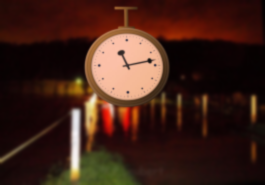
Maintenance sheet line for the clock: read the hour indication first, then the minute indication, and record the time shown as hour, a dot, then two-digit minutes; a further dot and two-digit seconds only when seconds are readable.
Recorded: 11.13
